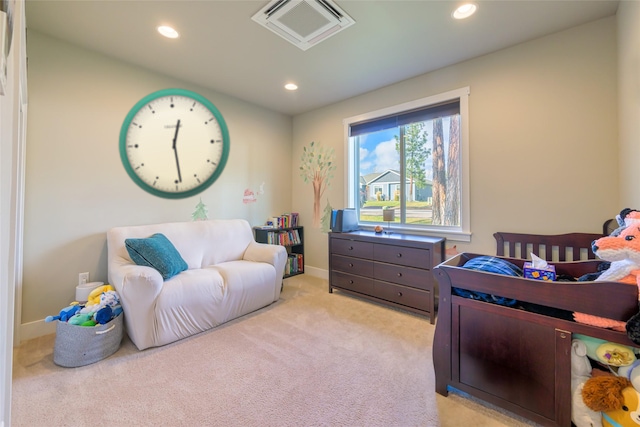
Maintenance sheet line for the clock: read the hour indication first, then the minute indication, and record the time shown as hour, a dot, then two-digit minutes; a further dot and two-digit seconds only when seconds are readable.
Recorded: 12.29
